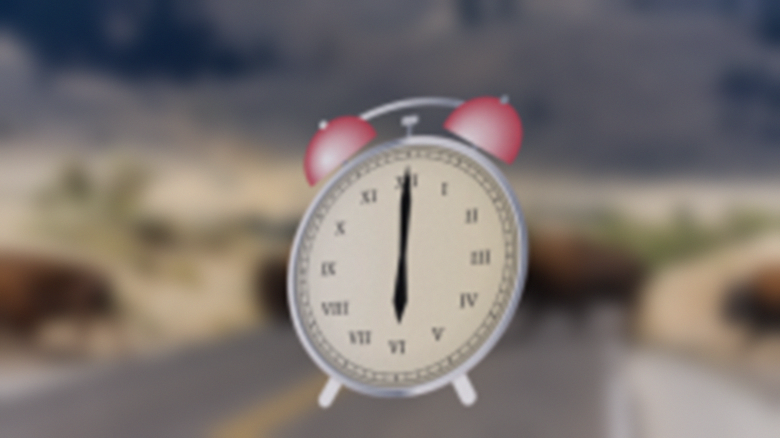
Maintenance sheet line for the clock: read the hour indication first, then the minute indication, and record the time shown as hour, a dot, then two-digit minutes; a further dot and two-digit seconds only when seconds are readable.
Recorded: 6.00
